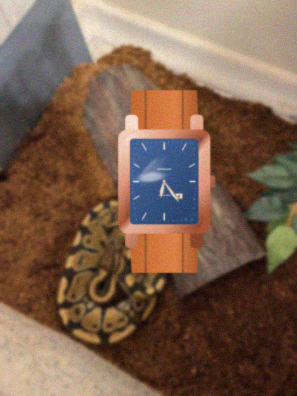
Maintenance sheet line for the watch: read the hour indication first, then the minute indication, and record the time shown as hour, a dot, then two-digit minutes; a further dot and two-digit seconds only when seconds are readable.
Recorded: 6.24
